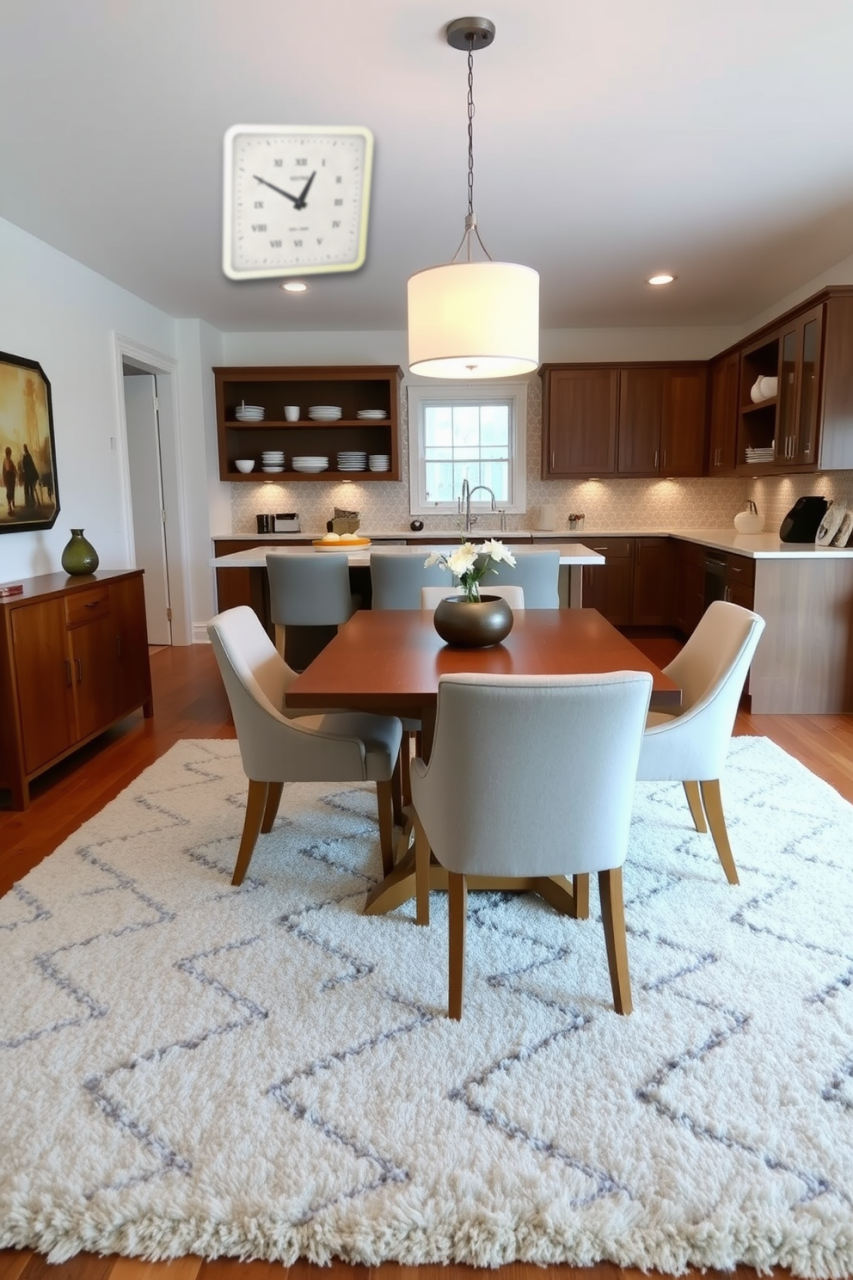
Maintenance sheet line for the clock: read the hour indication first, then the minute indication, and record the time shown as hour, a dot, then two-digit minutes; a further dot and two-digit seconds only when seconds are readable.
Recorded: 12.50
